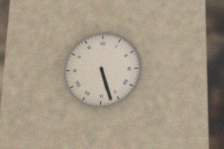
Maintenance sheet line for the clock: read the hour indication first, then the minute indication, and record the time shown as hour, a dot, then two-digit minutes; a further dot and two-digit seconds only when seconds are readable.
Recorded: 5.27
